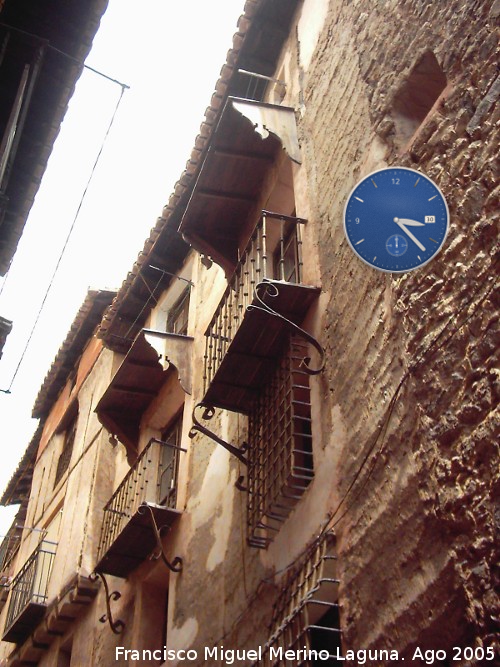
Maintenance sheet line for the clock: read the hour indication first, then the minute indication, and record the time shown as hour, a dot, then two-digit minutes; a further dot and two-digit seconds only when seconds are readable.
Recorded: 3.23
